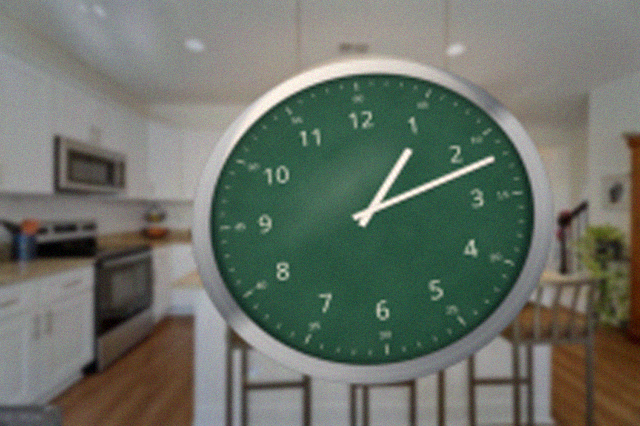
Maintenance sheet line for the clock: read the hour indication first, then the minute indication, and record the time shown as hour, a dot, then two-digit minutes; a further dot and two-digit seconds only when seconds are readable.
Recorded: 1.12
